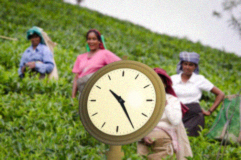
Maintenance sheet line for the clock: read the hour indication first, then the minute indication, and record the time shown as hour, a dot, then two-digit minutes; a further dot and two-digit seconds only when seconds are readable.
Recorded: 10.25
